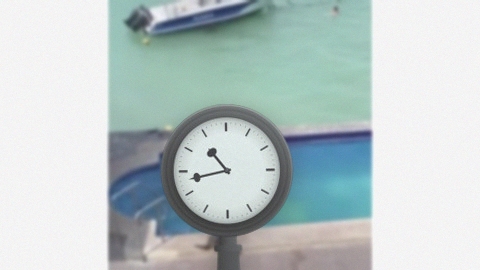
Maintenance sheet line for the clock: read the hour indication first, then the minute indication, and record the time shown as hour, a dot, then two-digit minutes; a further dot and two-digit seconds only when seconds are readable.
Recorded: 10.43
